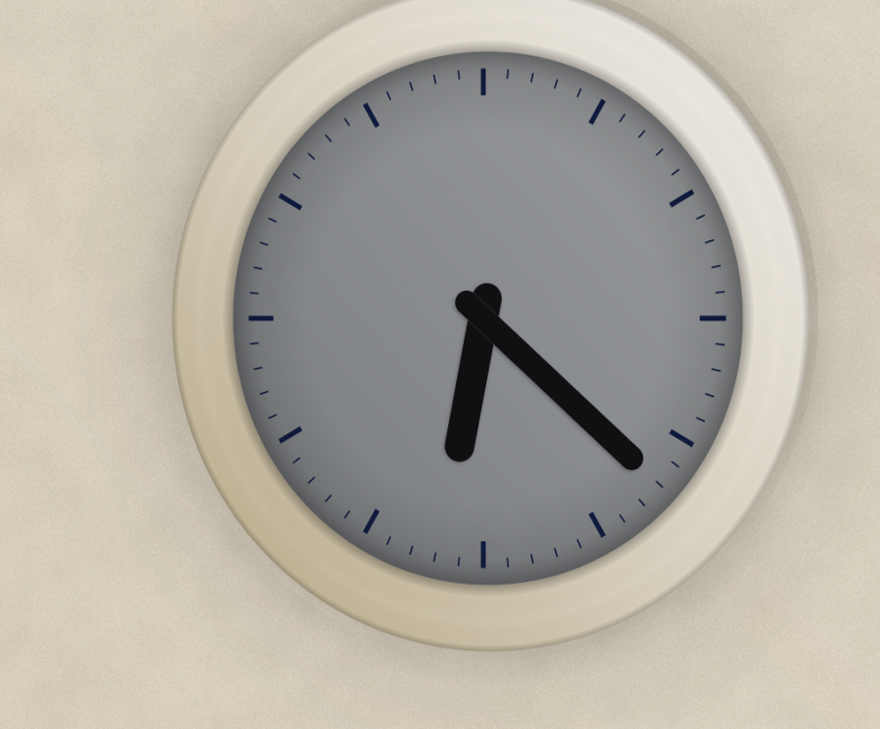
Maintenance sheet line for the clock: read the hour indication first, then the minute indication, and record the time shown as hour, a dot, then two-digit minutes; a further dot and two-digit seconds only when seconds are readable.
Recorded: 6.22
